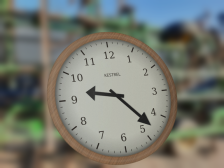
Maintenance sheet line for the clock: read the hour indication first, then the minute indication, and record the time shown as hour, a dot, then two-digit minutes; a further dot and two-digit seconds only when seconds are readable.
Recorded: 9.23
